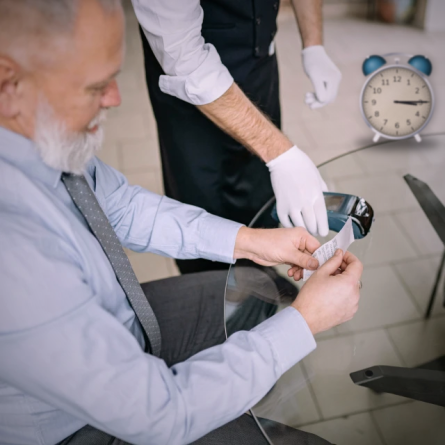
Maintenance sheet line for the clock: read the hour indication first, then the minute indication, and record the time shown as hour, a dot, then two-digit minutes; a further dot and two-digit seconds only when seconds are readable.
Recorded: 3.15
